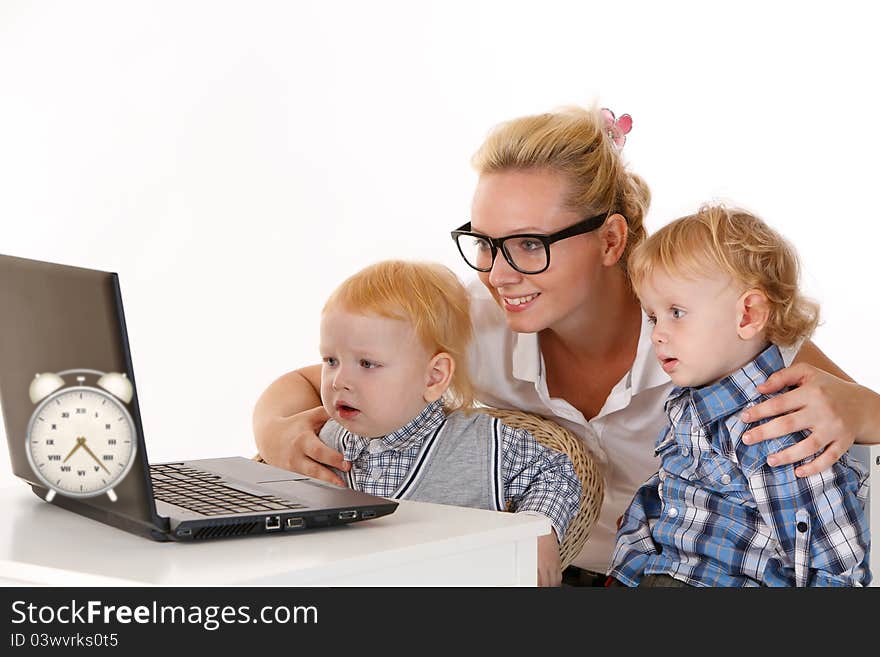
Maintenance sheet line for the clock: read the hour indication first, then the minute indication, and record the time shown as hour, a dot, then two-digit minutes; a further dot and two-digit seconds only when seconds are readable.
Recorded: 7.23
